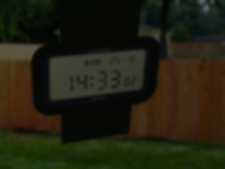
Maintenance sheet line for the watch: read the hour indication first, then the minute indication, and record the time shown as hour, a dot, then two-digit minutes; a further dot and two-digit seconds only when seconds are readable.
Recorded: 14.33
